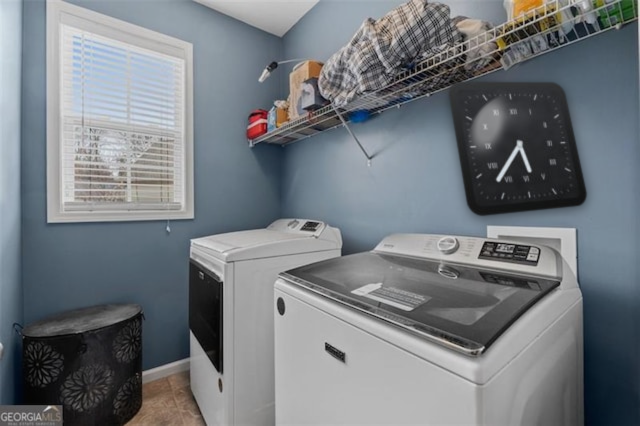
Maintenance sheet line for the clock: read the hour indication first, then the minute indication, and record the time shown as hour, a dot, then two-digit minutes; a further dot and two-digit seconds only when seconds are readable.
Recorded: 5.37
